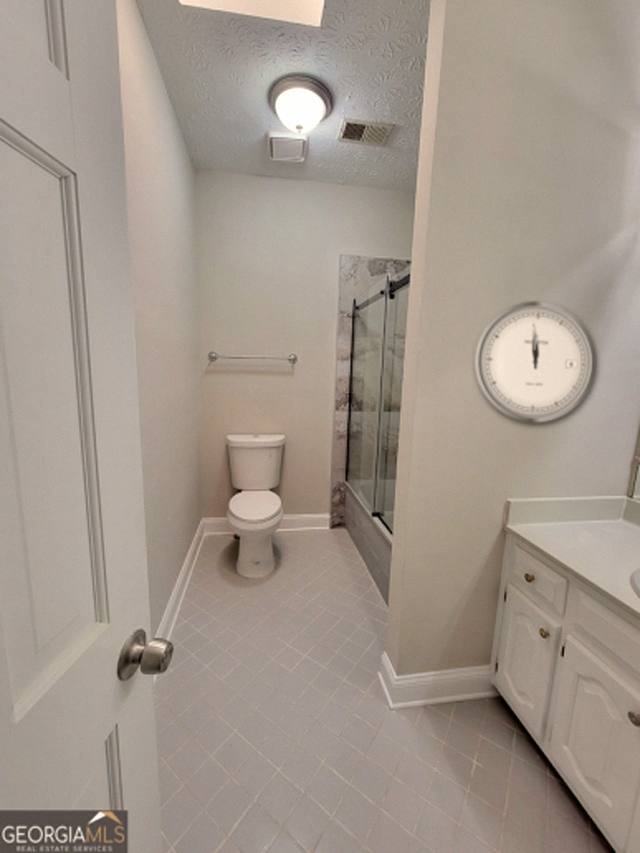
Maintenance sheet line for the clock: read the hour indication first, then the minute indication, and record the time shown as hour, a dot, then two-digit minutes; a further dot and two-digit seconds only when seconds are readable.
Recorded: 11.59
